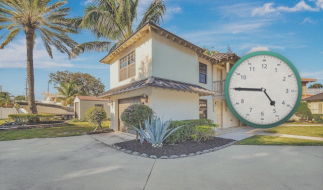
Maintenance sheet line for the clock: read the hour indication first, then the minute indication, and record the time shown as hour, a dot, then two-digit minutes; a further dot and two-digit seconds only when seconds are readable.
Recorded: 4.45
